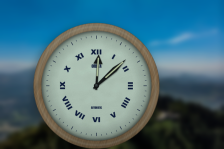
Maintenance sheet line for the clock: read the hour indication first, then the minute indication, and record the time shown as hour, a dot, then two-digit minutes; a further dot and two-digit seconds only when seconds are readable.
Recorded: 12.08
